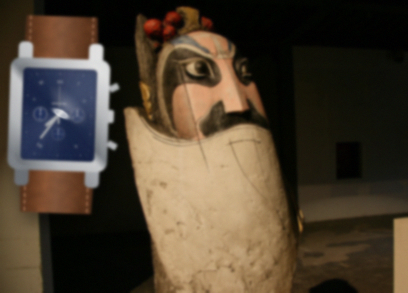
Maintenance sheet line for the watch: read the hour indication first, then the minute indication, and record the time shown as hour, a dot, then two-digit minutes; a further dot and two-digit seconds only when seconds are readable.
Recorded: 7.36
